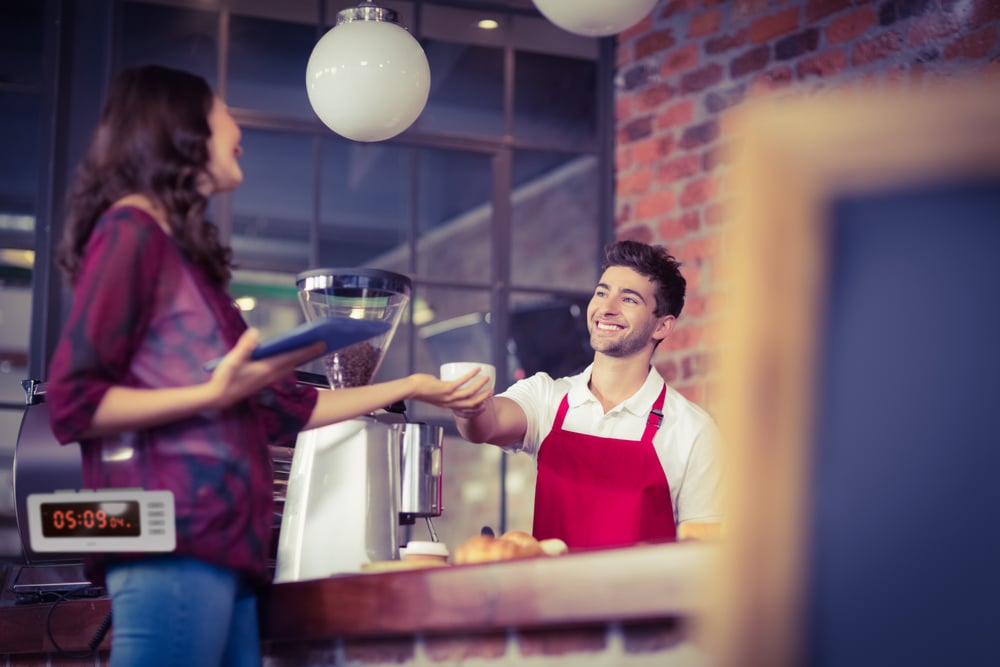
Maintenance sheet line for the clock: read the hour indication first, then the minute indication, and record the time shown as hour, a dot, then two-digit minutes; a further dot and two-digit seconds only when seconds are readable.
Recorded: 5.09
